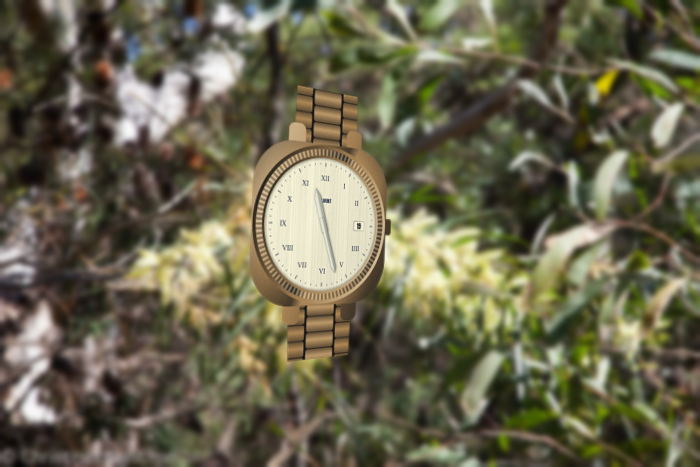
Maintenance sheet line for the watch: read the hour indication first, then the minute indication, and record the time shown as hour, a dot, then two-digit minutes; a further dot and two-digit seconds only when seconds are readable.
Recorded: 11.27
